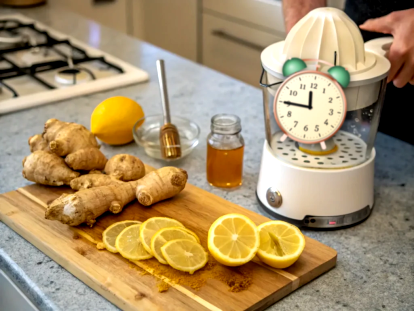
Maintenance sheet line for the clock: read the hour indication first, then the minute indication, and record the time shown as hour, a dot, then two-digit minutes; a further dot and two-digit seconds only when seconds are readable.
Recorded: 11.45
